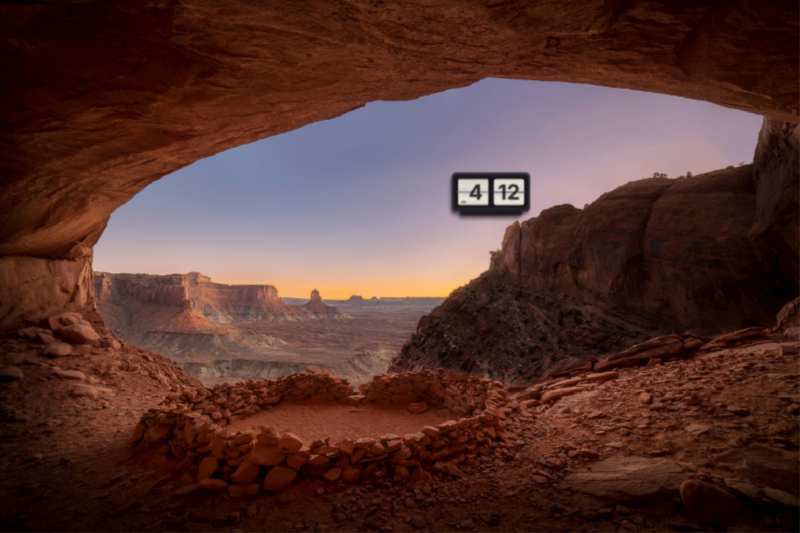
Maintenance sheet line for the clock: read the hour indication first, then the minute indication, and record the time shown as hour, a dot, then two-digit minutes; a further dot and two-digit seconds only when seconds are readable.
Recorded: 4.12
